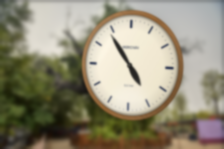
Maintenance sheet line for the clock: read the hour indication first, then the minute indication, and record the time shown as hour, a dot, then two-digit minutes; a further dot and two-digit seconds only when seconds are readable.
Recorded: 4.54
